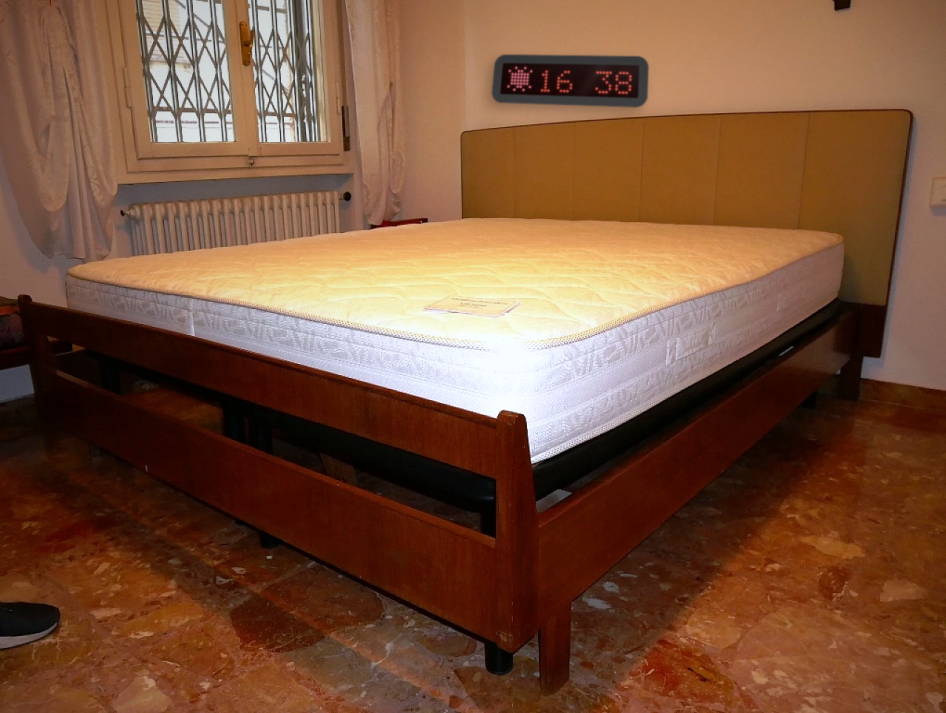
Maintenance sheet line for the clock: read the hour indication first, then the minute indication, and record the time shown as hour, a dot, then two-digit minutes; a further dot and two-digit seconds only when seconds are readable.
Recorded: 16.38
